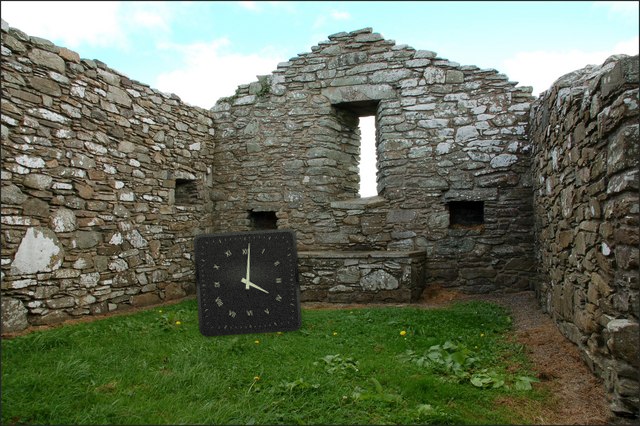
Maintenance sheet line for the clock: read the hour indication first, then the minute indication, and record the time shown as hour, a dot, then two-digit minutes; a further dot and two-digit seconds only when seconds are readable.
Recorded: 4.01
